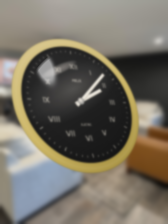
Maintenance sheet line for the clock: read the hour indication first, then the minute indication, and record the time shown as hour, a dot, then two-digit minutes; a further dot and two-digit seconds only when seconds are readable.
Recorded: 2.08
